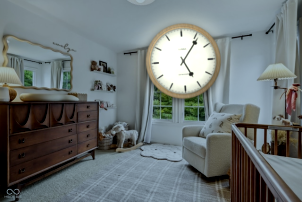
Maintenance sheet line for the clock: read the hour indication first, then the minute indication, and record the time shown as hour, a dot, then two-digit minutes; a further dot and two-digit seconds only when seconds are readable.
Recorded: 5.06
